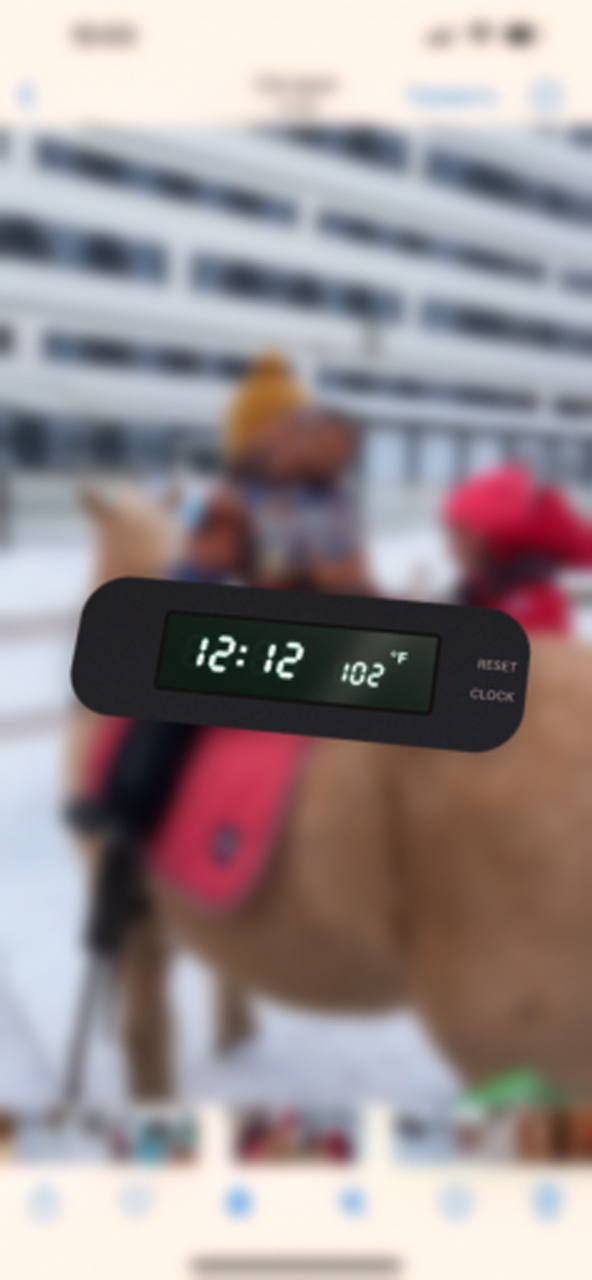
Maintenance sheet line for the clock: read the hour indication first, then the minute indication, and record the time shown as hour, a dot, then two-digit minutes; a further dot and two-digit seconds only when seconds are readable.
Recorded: 12.12
